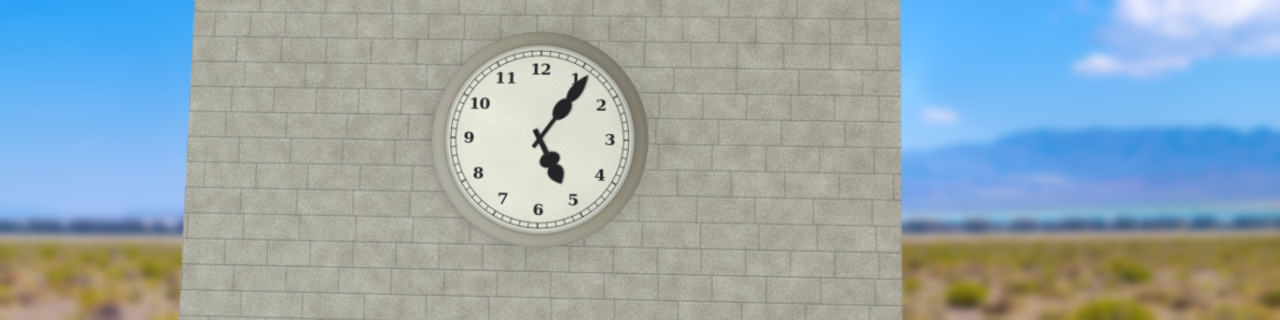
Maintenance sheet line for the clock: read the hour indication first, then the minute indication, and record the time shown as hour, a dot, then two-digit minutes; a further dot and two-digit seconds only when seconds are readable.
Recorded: 5.06
